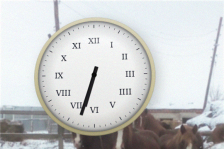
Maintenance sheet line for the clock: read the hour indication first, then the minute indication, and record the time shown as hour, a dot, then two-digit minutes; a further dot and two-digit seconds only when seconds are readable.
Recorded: 6.33
